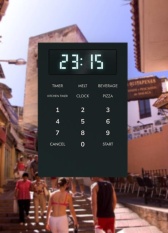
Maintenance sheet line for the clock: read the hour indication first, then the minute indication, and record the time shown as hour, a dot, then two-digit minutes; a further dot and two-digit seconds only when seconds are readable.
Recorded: 23.15
